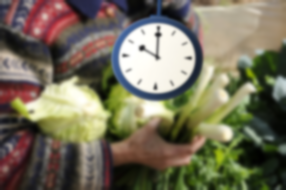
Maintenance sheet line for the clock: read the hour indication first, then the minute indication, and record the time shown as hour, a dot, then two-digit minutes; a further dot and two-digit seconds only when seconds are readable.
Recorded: 10.00
